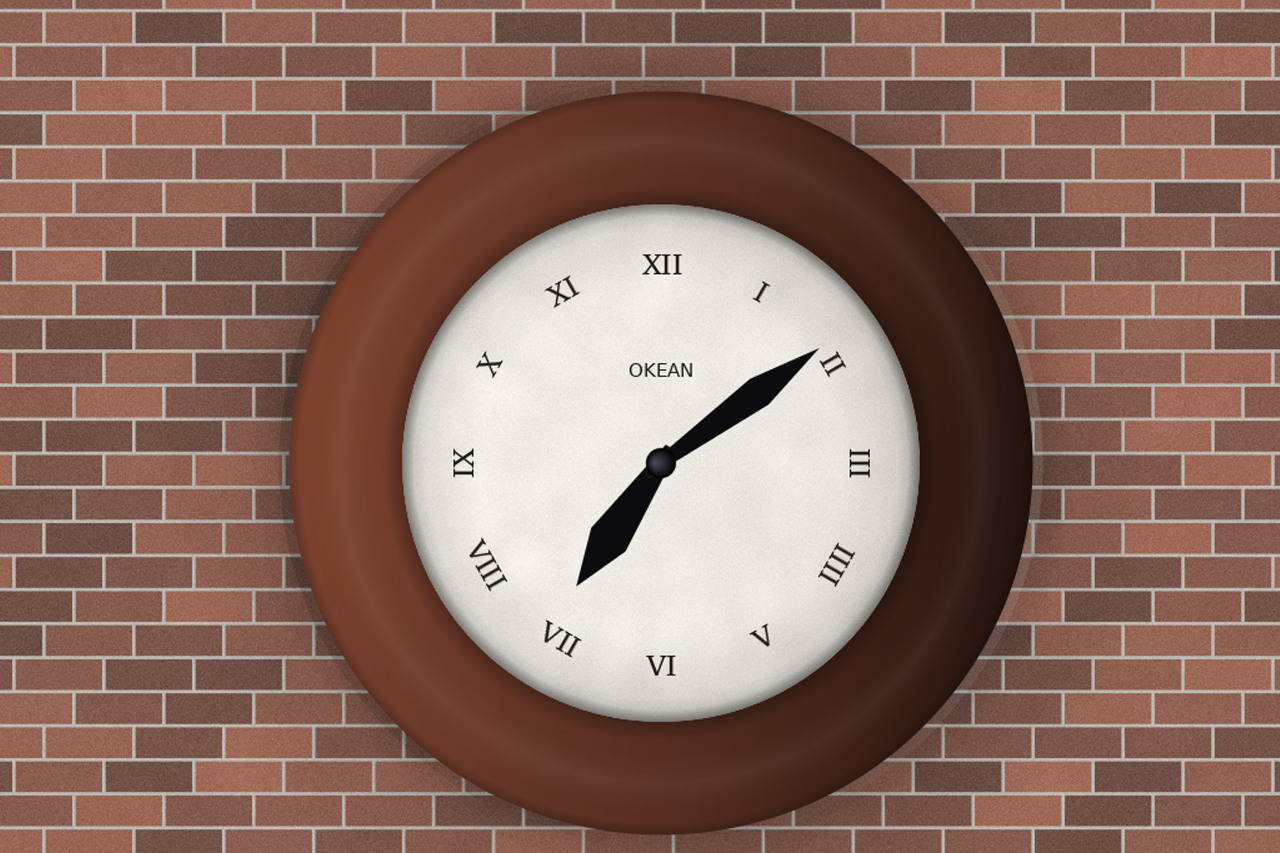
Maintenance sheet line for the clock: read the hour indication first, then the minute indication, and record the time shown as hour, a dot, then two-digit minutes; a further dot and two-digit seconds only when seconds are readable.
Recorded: 7.09
